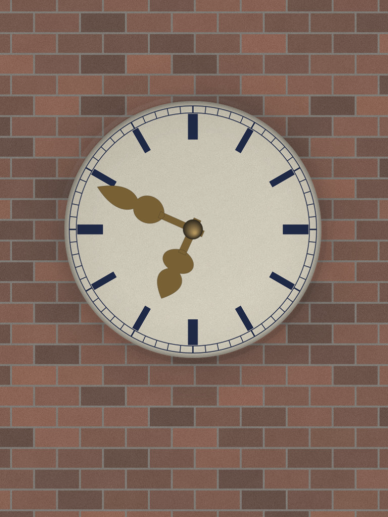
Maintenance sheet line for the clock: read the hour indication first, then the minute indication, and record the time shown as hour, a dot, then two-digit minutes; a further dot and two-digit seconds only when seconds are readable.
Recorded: 6.49
